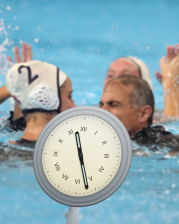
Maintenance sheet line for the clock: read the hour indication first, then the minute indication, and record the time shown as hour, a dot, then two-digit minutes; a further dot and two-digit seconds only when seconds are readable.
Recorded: 11.27
